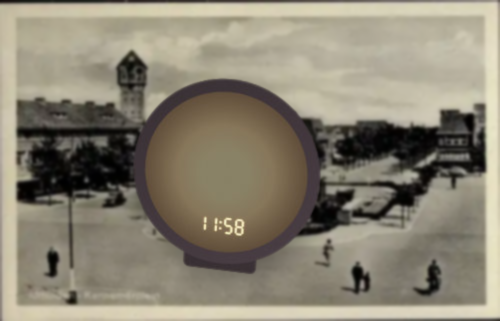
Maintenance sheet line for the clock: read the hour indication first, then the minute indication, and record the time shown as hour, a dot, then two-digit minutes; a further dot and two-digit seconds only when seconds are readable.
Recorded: 11.58
